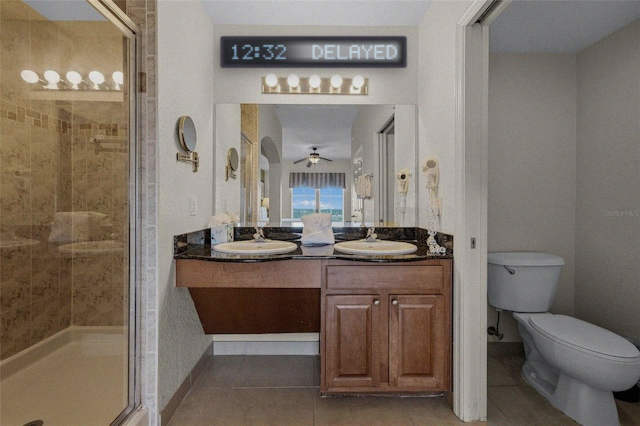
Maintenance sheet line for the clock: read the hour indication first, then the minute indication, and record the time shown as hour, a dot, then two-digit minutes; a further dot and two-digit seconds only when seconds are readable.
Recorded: 12.32
